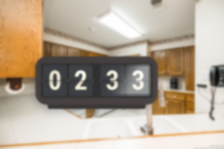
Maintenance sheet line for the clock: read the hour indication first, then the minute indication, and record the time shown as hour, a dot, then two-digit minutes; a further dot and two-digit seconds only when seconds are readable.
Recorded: 2.33
